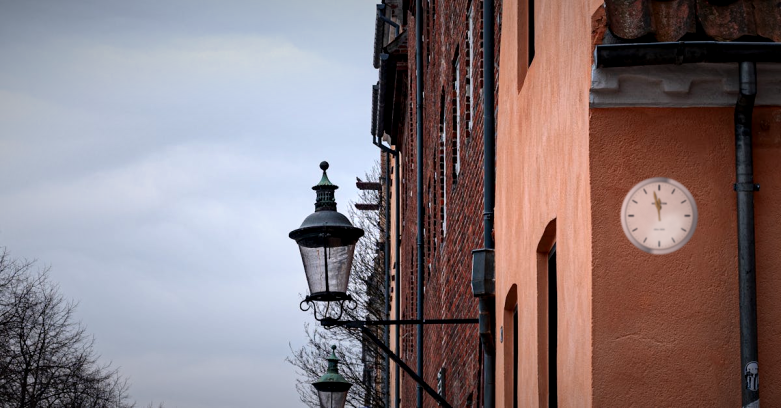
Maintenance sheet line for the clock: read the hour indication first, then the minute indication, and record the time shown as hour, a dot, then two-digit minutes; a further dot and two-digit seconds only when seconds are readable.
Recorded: 11.58
